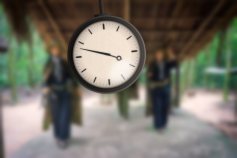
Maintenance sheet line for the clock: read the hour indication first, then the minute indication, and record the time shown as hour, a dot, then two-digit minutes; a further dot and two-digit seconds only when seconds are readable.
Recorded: 3.48
